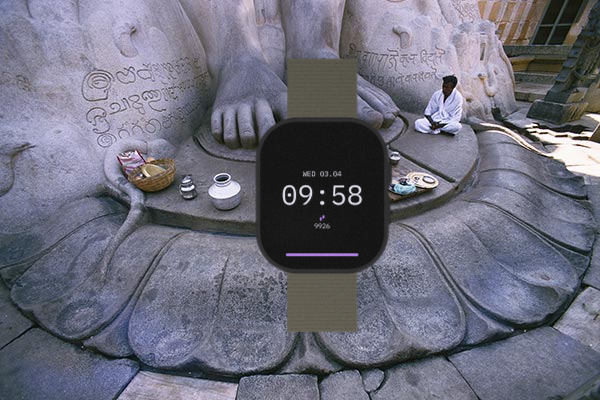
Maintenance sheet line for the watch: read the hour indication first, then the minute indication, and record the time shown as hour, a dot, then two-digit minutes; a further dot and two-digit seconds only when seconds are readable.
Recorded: 9.58
